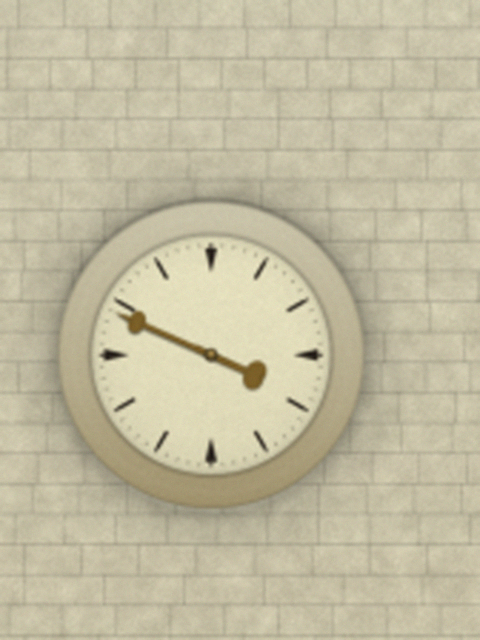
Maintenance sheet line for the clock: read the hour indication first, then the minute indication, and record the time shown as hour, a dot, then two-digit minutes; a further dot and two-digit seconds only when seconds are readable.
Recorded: 3.49
